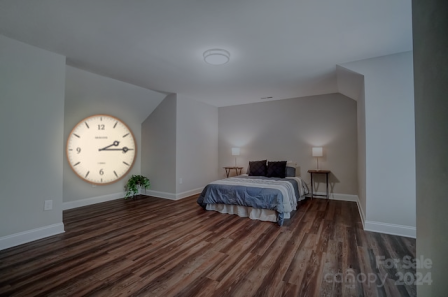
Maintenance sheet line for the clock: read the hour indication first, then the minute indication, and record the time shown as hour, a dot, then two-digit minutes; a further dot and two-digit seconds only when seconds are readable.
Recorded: 2.15
